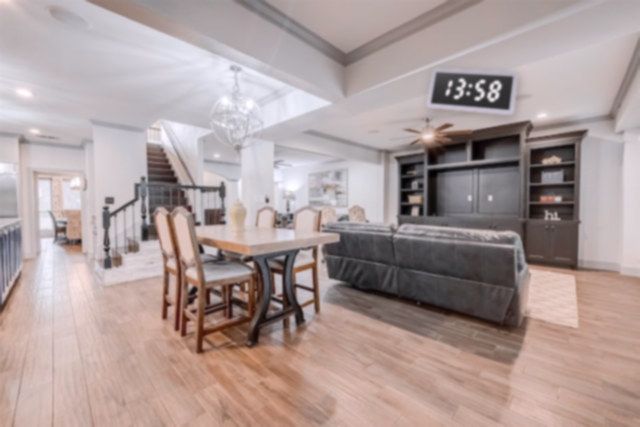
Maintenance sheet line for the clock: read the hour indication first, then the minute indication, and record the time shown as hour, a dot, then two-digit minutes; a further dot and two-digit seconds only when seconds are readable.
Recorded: 13.58
